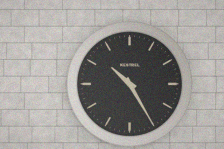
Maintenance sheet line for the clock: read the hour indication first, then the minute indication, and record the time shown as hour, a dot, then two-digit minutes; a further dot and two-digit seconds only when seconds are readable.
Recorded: 10.25
